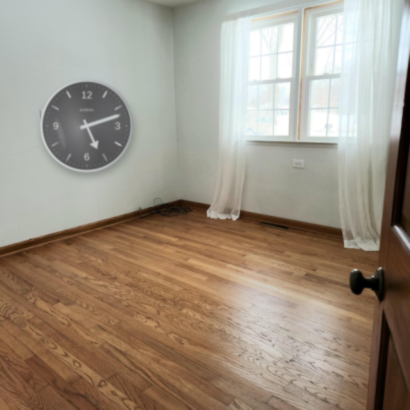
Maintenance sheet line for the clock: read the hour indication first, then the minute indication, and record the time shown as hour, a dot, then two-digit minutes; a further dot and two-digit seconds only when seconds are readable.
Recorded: 5.12
